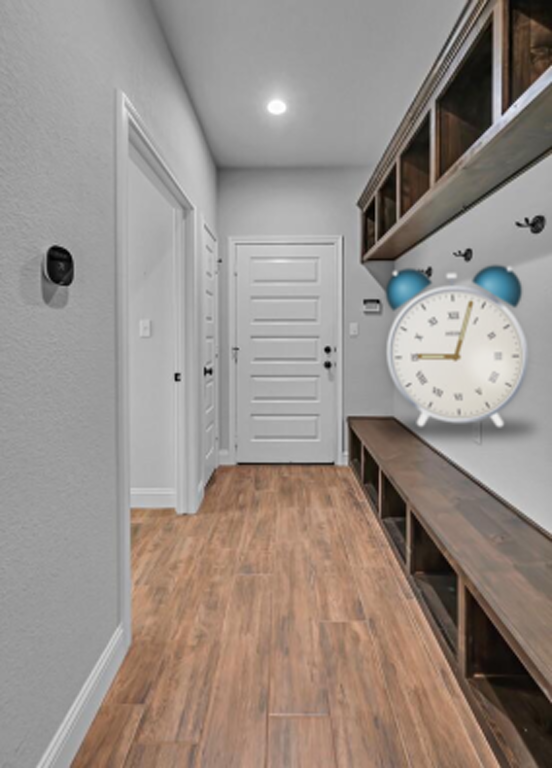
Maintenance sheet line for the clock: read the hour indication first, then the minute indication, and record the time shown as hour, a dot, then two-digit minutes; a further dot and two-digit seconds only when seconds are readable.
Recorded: 9.03
